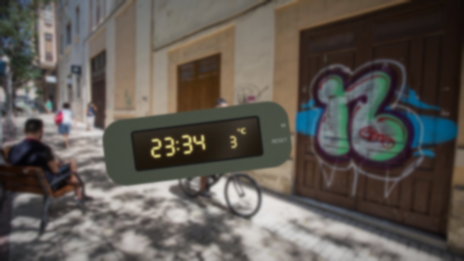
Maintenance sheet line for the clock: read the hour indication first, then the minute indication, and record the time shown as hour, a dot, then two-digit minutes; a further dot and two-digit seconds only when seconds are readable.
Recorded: 23.34
